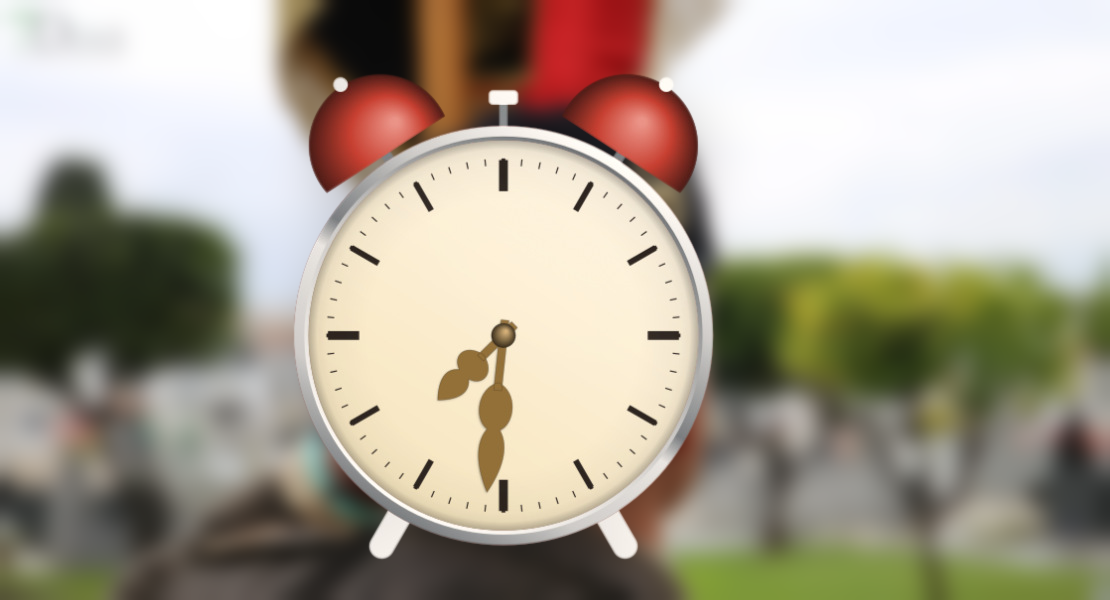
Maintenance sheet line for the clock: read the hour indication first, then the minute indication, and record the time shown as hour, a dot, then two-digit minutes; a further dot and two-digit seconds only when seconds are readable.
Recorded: 7.31
